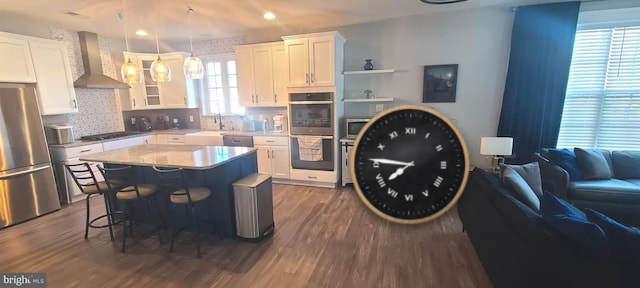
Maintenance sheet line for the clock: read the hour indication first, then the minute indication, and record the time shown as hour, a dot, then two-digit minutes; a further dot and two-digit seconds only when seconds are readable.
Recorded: 7.46
